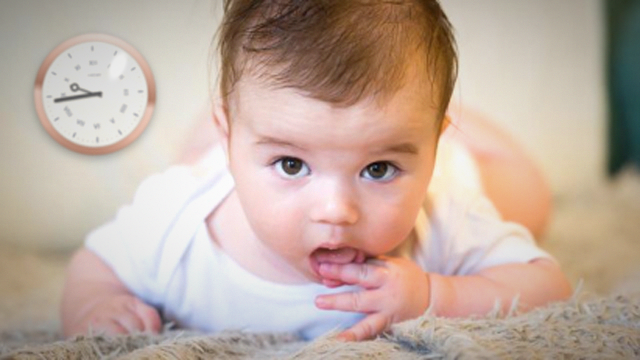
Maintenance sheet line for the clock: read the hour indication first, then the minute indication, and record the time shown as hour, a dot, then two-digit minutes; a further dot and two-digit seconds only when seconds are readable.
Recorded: 9.44
